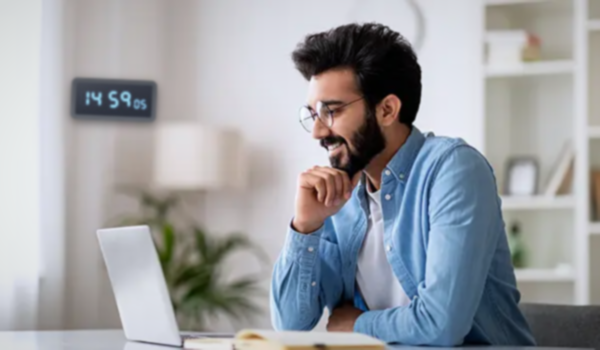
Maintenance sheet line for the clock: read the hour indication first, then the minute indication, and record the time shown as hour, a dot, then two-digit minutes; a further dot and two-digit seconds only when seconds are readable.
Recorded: 14.59
